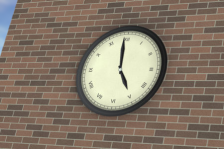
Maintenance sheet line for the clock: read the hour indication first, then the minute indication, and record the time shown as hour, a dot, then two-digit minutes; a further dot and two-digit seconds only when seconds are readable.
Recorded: 4.59
